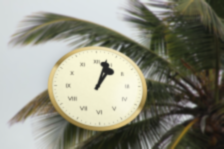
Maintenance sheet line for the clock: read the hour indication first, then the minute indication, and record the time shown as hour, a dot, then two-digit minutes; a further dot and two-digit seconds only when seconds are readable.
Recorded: 1.03
